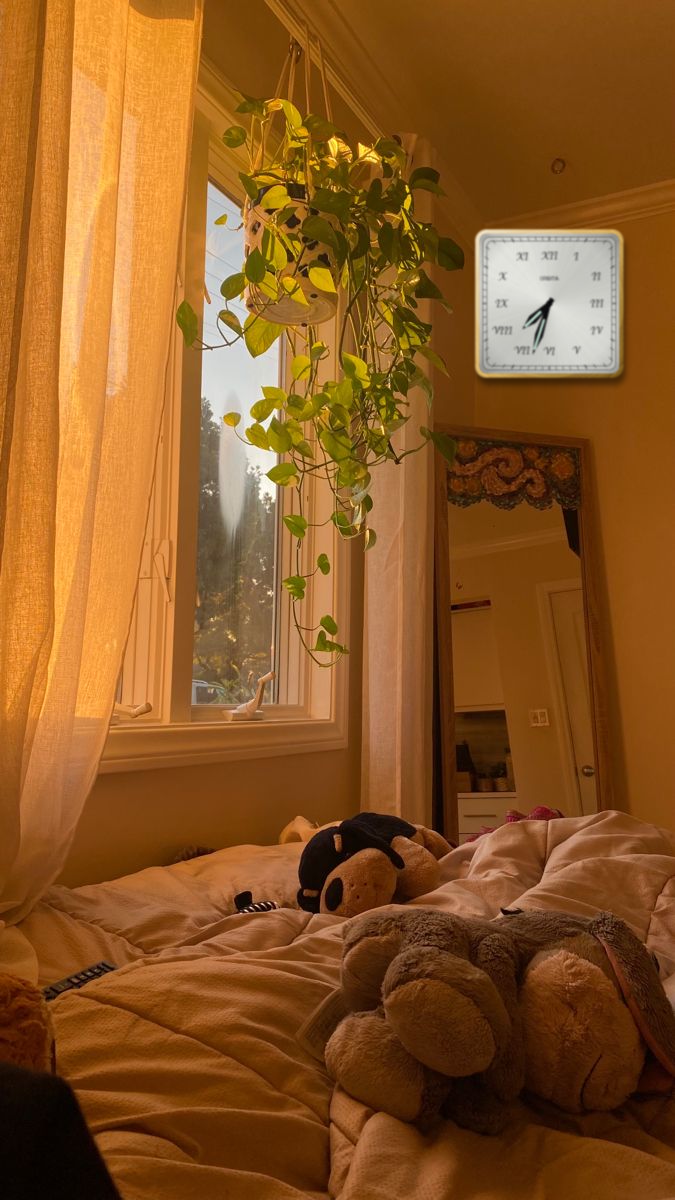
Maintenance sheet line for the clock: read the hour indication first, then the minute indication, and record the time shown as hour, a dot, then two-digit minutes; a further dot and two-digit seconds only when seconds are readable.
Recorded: 7.33
